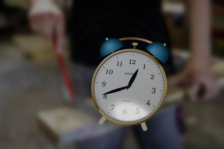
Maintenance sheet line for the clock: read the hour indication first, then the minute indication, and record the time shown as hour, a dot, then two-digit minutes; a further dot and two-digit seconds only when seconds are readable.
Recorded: 12.41
